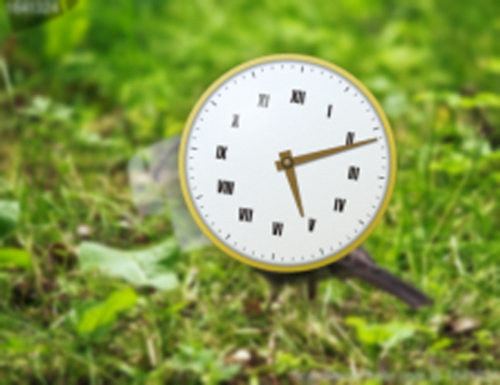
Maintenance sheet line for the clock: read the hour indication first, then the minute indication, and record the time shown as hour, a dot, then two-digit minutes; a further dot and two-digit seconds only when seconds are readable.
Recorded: 5.11
